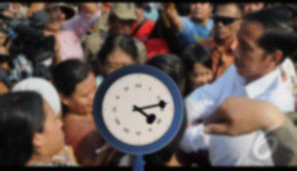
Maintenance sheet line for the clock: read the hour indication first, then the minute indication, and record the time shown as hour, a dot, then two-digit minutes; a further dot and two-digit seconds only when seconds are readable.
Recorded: 4.13
